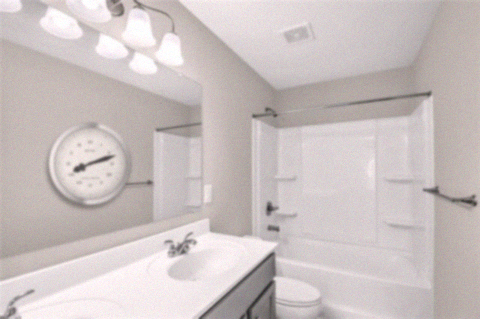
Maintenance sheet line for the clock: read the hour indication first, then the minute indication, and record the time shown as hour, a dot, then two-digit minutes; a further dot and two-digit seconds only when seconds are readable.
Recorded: 8.12
